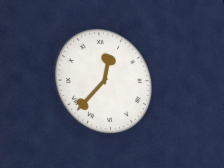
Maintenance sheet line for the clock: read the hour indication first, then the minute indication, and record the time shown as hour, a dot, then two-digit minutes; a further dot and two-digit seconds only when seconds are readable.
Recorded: 12.38
